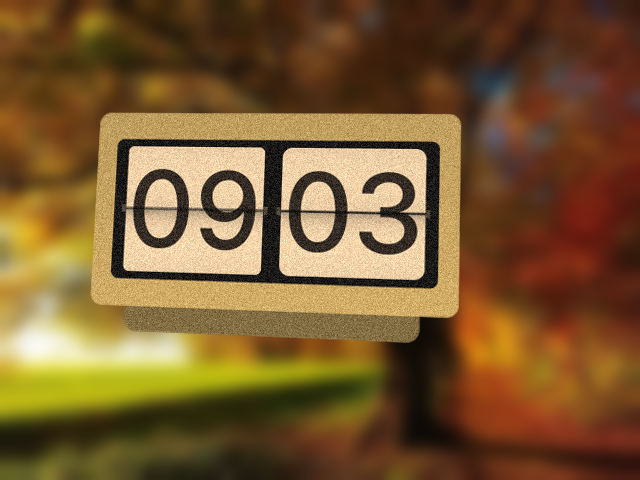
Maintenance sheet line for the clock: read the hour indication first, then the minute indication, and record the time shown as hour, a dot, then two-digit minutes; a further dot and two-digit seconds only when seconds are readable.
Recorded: 9.03
